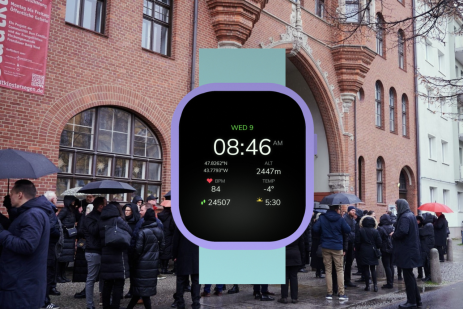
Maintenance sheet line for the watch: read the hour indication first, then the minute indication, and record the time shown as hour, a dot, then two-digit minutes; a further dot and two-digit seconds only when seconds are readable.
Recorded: 8.46
